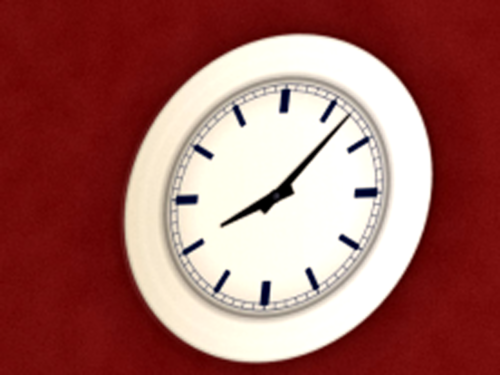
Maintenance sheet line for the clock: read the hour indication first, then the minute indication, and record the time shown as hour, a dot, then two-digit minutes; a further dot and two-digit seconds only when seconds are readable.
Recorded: 8.07
